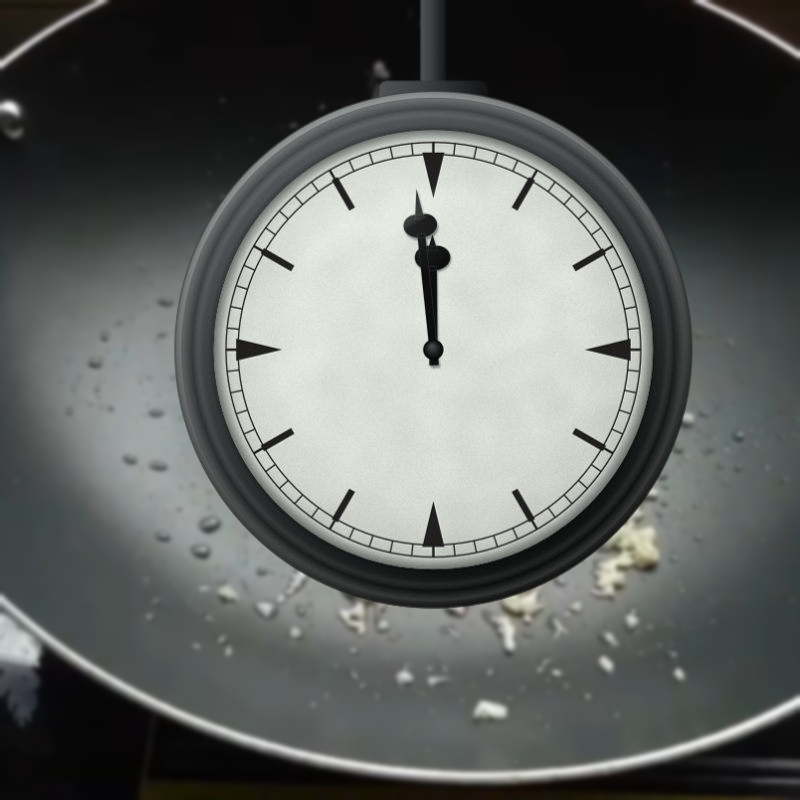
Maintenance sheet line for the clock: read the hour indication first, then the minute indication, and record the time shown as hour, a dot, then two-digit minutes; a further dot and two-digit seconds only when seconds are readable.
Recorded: 11.59
